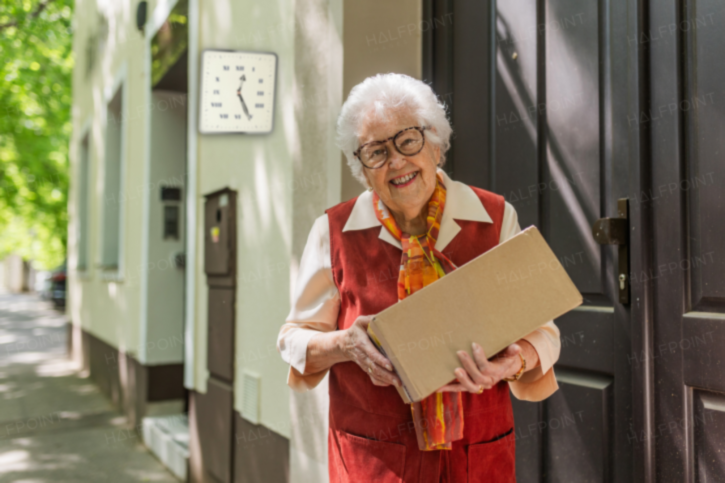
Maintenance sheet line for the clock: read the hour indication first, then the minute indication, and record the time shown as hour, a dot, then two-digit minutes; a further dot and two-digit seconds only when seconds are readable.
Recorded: 12.26
